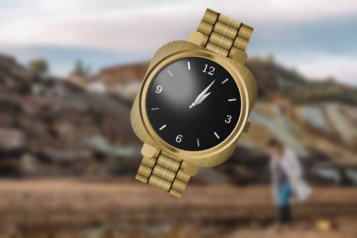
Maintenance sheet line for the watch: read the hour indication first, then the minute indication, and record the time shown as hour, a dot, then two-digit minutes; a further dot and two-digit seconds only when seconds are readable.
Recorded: 1.03
